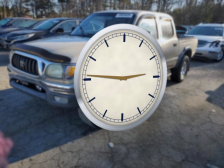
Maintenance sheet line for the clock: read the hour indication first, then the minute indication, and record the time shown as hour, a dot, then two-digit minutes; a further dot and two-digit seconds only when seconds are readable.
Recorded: 2.46
